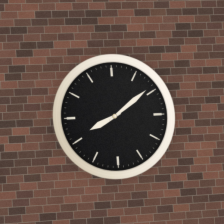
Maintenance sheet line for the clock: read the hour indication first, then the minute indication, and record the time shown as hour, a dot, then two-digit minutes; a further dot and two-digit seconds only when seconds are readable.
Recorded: 8.09
